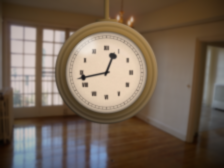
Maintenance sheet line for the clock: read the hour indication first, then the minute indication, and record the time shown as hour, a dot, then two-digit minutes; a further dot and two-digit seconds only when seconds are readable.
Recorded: 12.43
